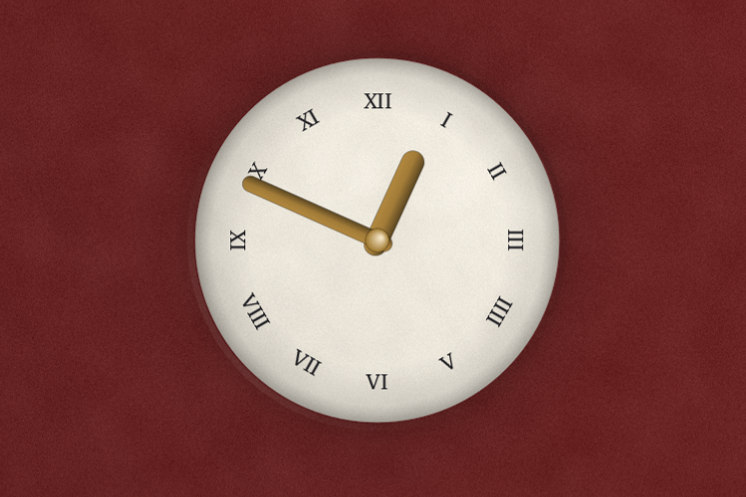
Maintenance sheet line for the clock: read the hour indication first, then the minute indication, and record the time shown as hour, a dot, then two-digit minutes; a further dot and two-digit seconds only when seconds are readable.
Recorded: 12.49
